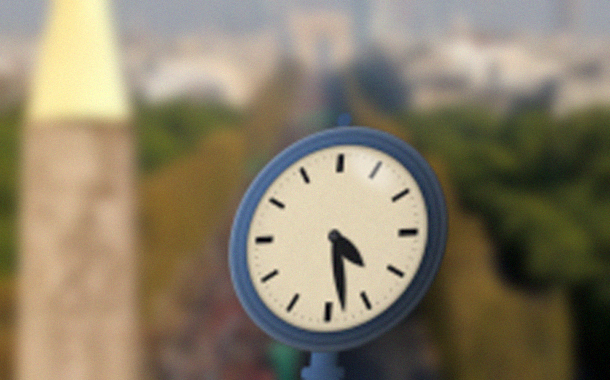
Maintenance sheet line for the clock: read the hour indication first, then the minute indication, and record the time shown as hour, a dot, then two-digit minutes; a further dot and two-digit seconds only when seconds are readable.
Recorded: 4.28
